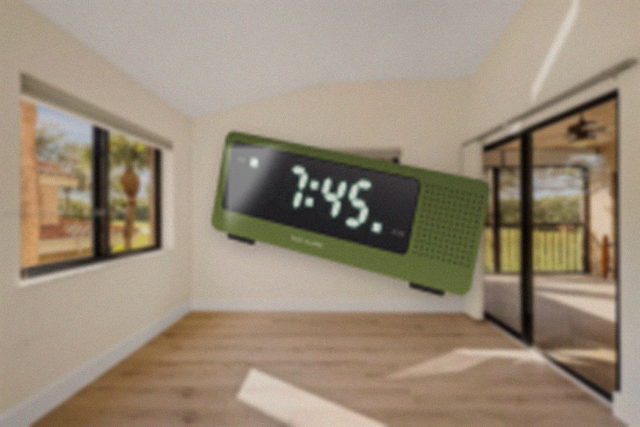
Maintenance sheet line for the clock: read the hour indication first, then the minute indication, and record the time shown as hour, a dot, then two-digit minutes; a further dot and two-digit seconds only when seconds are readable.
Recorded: 7.45
